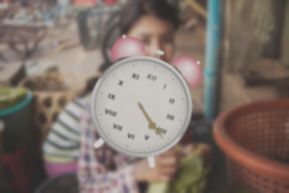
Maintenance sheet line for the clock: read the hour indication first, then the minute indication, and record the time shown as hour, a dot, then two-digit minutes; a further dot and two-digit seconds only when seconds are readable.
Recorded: 4.21
